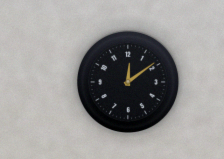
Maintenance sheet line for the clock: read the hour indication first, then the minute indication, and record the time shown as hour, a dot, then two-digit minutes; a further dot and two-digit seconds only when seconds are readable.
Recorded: 12.09
